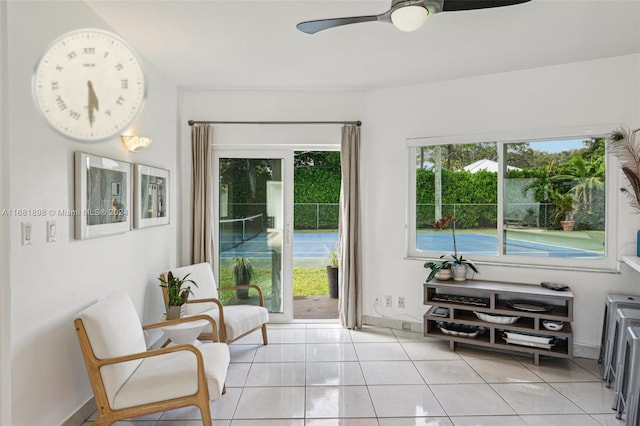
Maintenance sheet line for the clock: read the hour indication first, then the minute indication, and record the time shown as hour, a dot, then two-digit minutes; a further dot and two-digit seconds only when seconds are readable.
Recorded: 5.30
